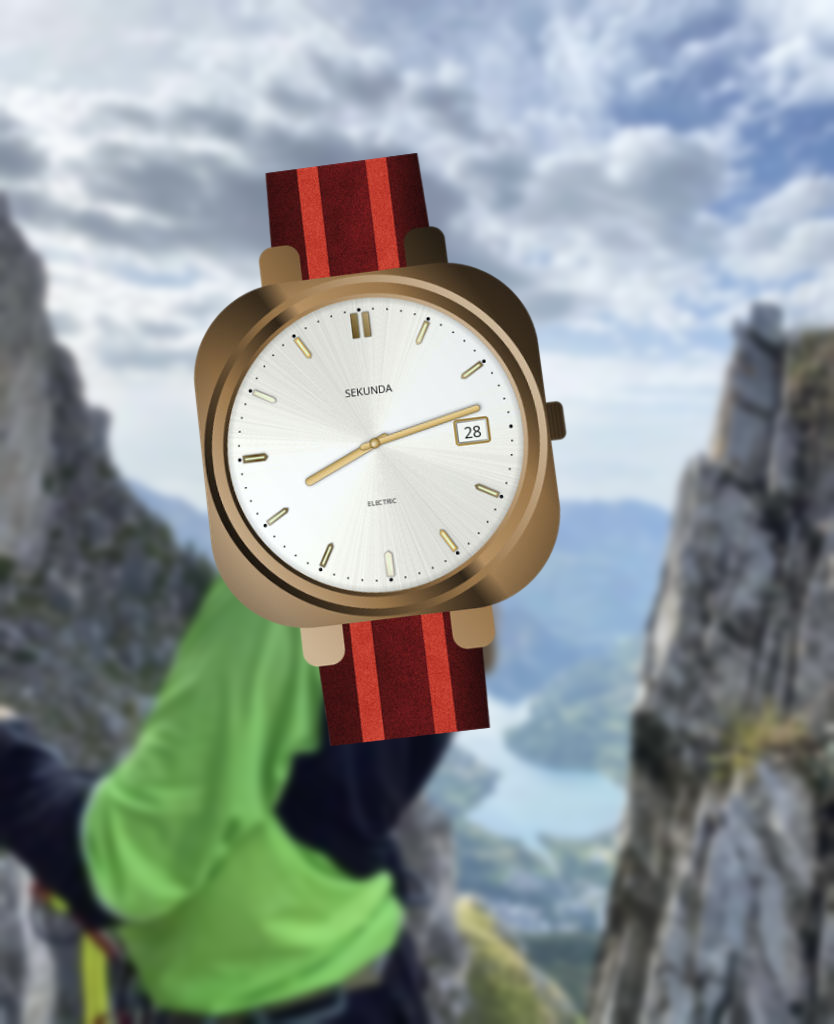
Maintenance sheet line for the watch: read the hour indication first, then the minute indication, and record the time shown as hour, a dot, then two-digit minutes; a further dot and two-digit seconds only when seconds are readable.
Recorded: 8.13
